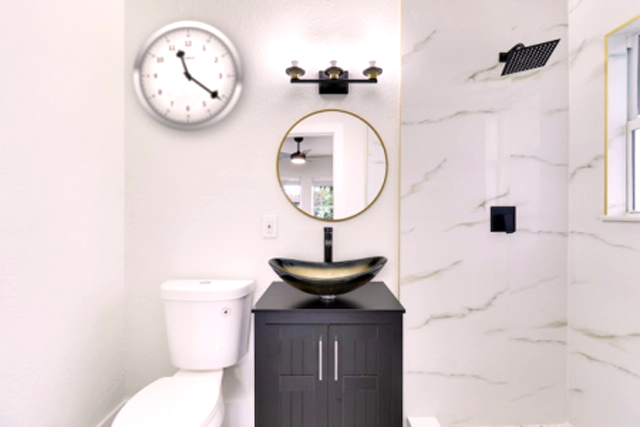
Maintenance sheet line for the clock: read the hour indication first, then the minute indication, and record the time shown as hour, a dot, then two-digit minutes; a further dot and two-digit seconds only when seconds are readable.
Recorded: 11.21
